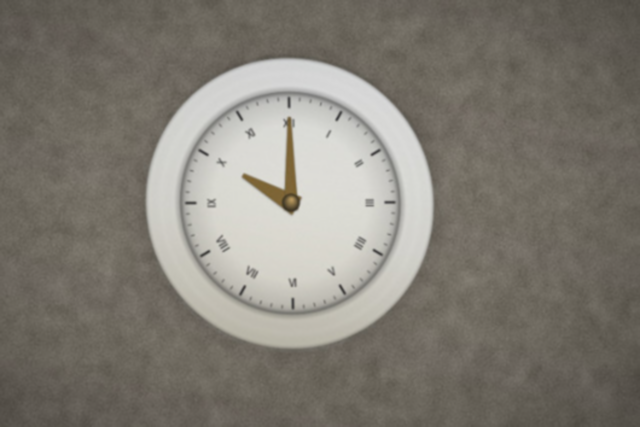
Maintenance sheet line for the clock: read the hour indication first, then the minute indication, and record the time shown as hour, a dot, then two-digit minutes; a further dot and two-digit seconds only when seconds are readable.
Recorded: 10.00
